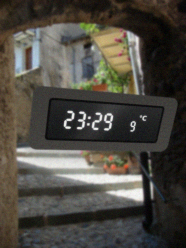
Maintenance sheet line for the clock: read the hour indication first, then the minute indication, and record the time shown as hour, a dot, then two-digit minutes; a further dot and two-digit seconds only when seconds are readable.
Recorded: 23.29
